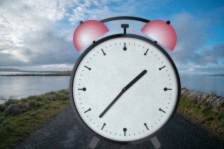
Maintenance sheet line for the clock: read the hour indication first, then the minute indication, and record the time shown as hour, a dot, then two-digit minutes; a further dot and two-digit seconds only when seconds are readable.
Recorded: 1.37
